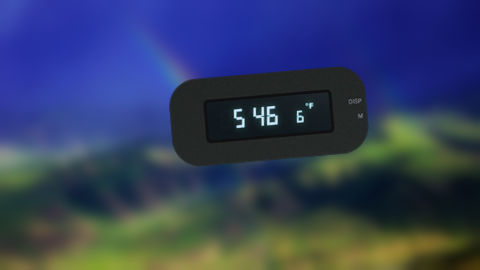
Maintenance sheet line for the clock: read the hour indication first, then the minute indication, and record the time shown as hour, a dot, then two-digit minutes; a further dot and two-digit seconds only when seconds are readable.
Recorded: 5.46
